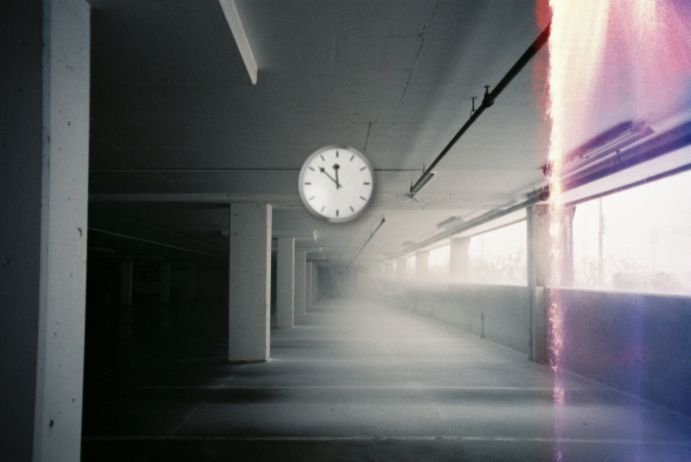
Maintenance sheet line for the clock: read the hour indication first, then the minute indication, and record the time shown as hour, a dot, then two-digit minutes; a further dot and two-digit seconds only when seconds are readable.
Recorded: 11.52
